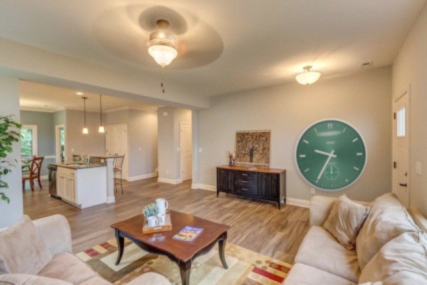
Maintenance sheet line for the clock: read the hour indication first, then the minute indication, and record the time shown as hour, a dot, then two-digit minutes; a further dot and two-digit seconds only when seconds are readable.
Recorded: 9.35
